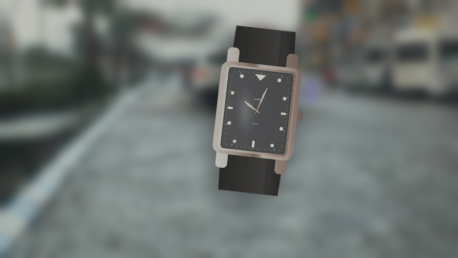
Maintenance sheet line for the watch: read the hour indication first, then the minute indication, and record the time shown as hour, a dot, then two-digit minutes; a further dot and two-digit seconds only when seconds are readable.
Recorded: 10.03
